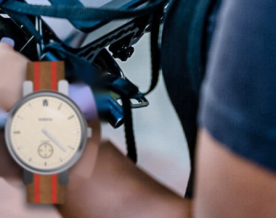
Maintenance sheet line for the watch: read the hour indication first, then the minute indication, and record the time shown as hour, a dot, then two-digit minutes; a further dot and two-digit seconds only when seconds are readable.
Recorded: 4.22
